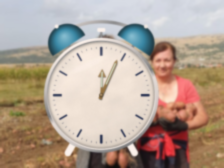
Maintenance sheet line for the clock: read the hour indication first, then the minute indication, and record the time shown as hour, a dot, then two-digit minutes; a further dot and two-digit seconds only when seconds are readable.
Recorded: 12.04
